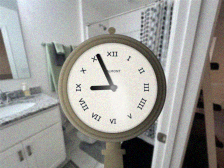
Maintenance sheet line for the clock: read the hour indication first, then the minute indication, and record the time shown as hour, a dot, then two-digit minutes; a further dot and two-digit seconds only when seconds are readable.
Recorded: 8.56
